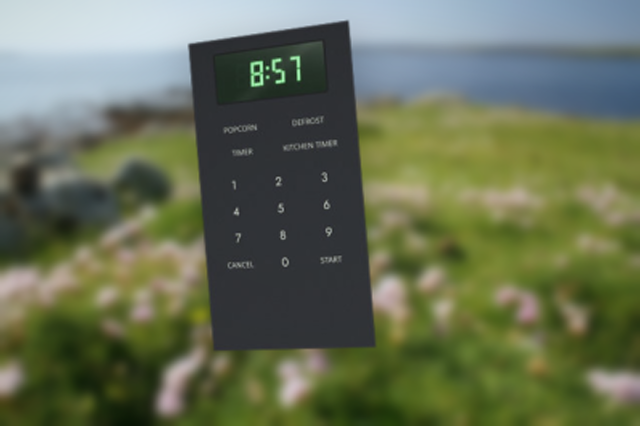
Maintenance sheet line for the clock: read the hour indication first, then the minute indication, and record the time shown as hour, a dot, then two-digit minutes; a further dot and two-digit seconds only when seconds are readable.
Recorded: 8.57
